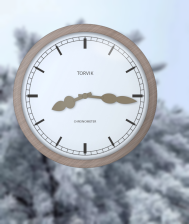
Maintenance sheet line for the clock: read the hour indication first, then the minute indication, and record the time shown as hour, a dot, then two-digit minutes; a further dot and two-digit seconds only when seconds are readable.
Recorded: 8.16
